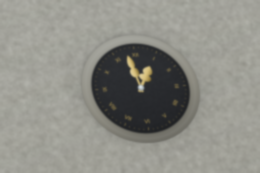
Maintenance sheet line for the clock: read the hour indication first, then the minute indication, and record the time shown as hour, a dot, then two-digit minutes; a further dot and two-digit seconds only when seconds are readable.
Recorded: 12.58
